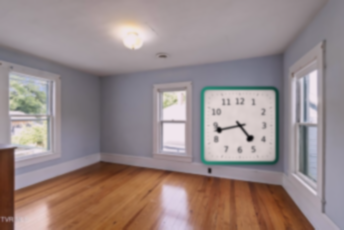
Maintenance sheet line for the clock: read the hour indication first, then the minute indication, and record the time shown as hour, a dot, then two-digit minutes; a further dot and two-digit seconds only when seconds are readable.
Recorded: 4.43
